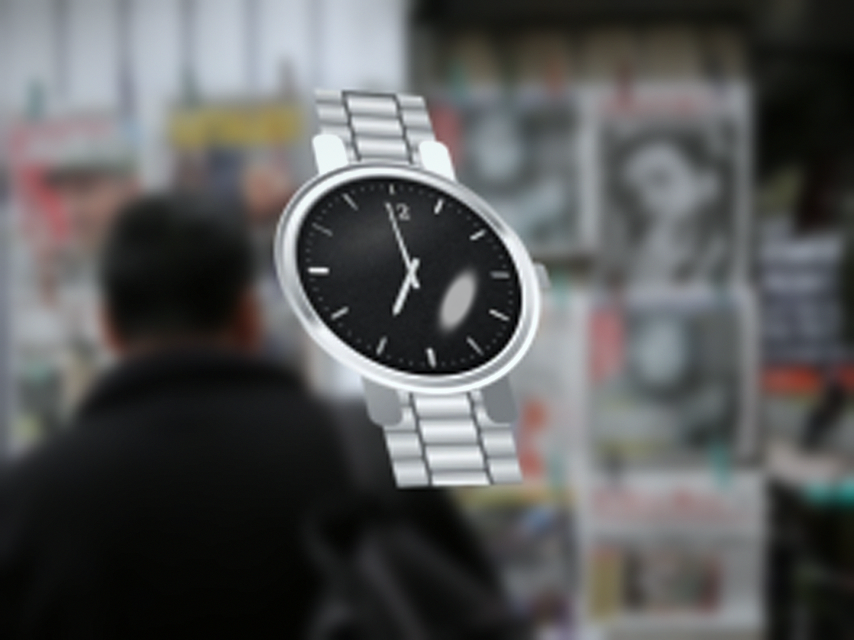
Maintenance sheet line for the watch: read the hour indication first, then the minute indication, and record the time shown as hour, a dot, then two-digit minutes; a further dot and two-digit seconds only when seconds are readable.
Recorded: 6.59
